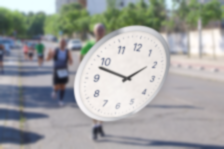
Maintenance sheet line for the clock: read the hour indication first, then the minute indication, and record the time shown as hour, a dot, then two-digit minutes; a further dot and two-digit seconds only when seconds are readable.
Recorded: 1.48
